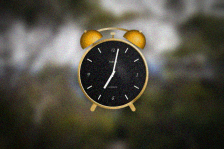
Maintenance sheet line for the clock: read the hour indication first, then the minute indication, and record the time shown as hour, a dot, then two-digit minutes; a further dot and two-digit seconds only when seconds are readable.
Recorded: 7.02
